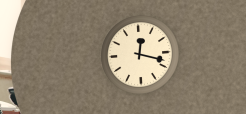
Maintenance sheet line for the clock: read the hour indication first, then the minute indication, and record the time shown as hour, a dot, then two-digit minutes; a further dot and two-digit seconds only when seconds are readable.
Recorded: 12.18
